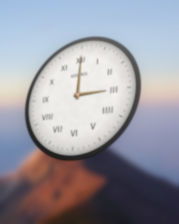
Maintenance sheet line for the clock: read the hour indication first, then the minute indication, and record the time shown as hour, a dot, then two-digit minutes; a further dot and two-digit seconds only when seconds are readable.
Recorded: 3.00
